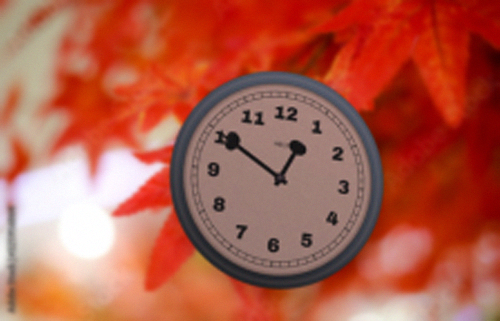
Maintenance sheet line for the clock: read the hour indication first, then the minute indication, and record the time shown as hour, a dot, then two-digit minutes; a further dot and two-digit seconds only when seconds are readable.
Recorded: 12.50
